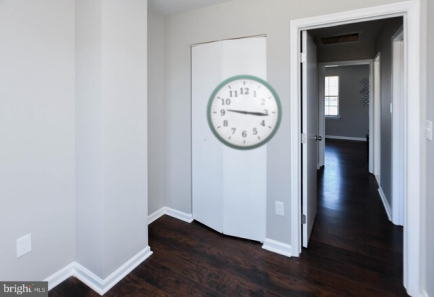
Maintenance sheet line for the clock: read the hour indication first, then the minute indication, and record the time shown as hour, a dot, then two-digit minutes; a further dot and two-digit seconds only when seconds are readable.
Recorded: 9.16
